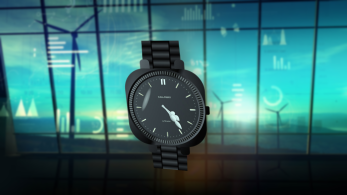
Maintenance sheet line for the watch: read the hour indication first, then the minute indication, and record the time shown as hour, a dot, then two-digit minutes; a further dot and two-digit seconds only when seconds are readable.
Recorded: 4.24
